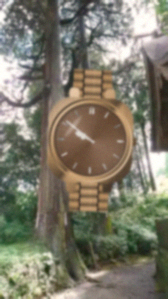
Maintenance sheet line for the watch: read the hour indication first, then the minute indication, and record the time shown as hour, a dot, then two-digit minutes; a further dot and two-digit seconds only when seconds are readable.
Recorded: 9.51
